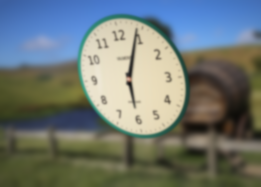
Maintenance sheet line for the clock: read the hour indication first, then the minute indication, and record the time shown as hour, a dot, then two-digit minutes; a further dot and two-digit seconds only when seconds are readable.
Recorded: 6.04
